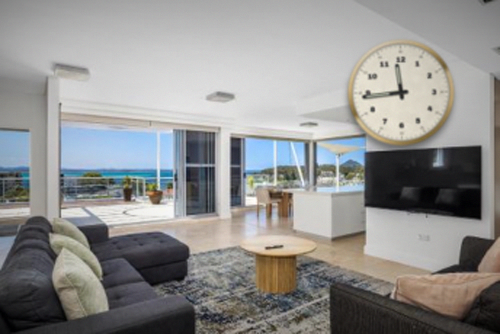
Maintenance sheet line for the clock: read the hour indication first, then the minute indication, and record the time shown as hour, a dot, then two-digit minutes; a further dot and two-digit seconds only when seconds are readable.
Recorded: 11.44
